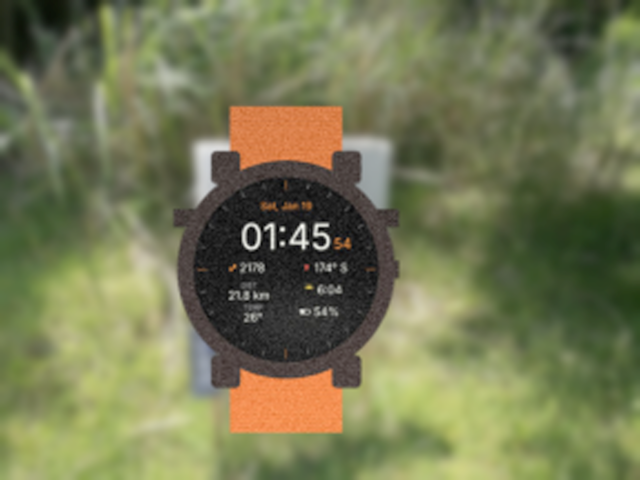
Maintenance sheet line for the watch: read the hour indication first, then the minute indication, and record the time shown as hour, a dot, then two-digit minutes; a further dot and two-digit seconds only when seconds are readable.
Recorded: 1.45
